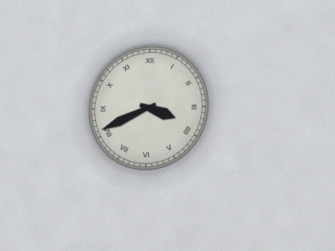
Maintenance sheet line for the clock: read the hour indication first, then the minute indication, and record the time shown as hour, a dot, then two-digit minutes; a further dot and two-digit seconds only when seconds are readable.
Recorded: 3.41
